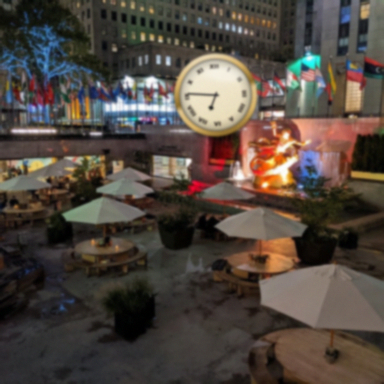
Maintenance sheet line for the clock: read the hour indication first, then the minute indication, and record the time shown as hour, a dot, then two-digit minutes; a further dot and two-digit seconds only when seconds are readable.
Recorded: 6.46
